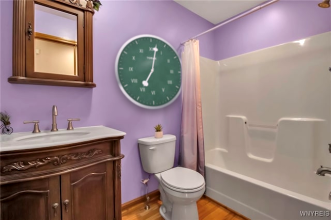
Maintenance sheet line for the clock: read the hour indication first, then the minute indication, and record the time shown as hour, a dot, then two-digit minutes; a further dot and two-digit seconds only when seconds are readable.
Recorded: 7.02
